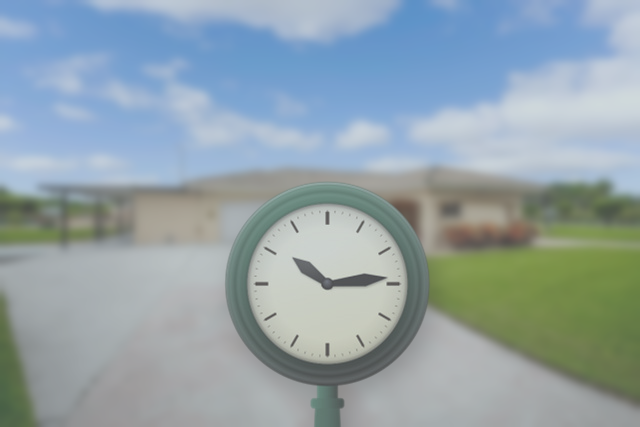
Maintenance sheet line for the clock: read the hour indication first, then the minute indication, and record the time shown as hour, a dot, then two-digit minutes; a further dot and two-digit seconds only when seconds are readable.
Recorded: 10.14
